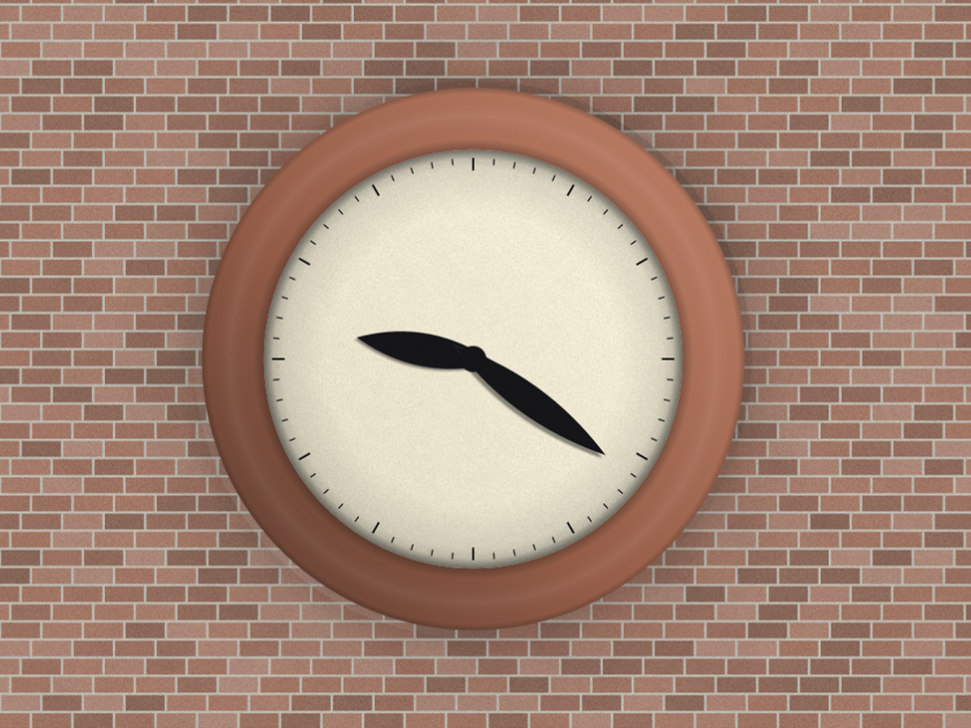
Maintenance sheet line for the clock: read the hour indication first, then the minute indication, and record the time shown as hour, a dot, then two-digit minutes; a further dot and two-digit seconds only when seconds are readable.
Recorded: 9.21
